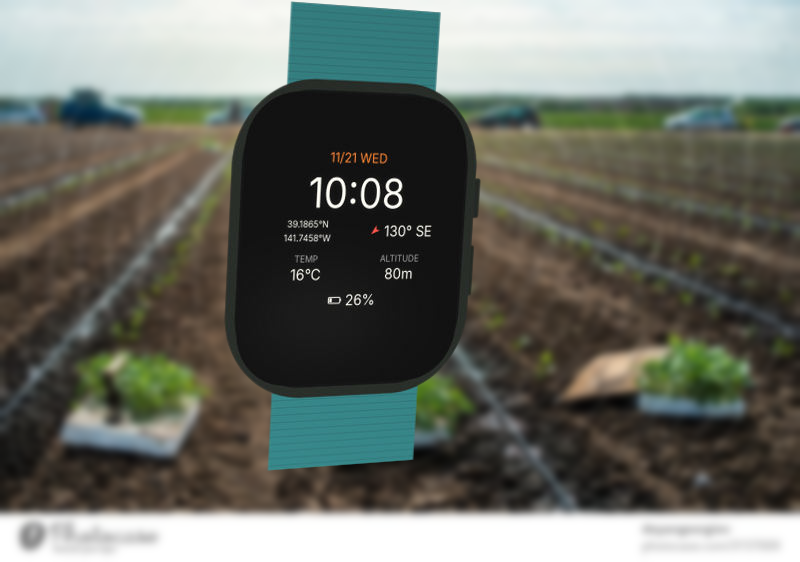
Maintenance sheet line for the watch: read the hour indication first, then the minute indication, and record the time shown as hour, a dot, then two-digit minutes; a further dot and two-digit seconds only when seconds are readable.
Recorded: 10.08
